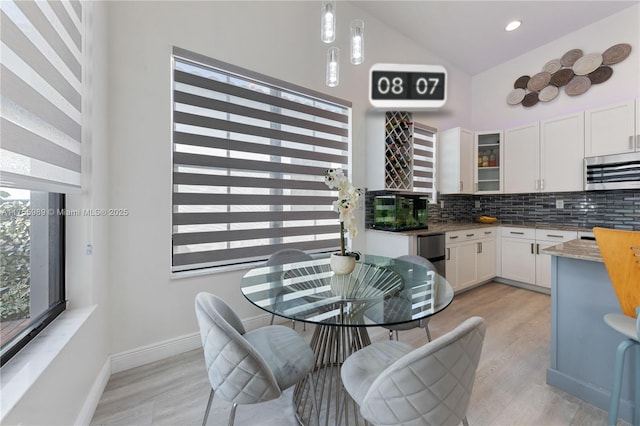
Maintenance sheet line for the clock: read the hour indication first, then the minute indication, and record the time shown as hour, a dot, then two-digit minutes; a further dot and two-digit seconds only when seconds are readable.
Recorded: 8.07
